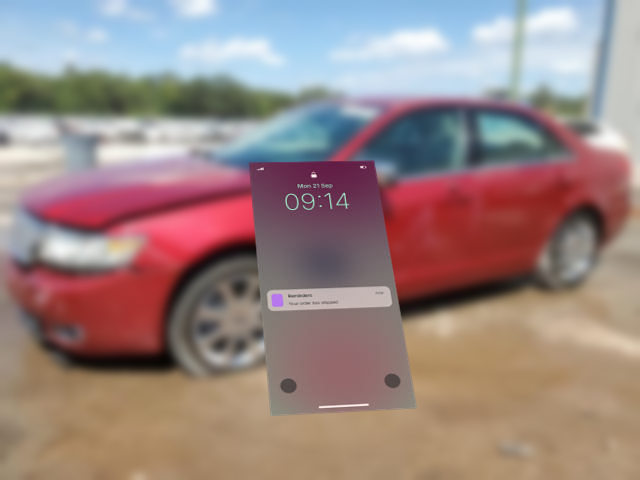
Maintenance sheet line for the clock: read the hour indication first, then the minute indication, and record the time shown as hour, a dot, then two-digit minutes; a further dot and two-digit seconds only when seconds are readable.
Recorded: 9.14
